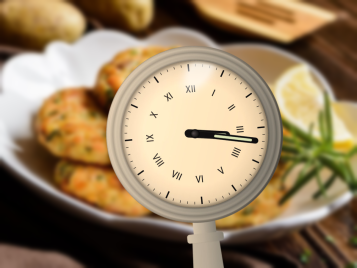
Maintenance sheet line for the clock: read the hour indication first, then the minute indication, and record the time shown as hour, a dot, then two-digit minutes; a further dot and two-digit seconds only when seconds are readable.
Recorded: 3.17
